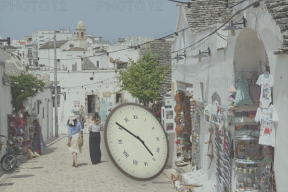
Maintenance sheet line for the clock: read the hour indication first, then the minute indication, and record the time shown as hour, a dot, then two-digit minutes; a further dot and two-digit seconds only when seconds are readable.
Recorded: 4.51
